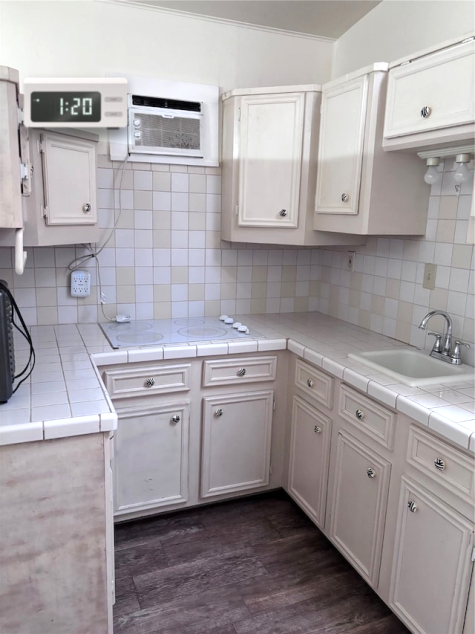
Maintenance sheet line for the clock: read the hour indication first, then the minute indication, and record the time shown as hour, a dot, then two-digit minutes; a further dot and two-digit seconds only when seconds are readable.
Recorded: 1.20
